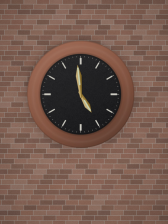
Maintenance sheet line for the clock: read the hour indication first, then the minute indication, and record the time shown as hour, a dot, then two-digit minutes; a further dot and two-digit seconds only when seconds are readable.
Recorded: 4.59
